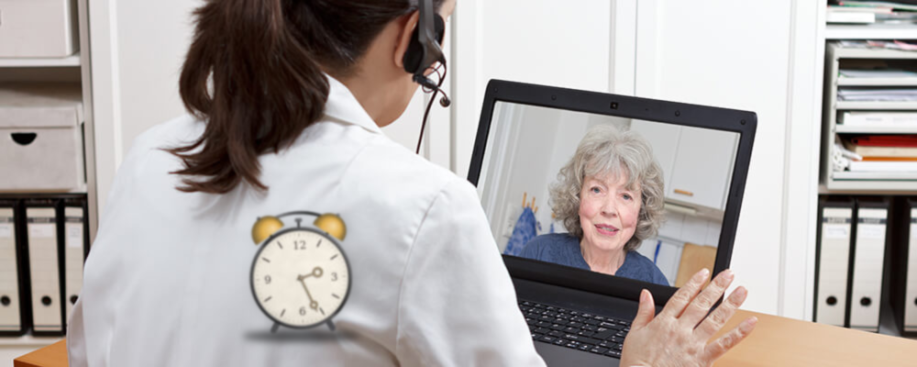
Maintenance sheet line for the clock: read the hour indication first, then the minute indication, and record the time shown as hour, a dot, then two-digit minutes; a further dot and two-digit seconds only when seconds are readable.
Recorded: 2.26
